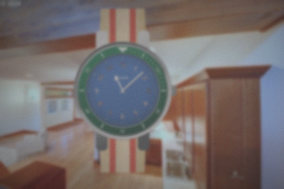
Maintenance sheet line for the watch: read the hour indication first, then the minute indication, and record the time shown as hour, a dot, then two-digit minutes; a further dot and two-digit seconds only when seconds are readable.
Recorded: 11.08
